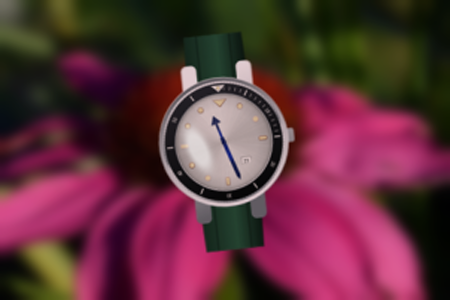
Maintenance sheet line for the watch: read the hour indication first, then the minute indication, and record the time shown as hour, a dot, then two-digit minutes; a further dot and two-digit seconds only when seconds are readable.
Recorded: 11.27
